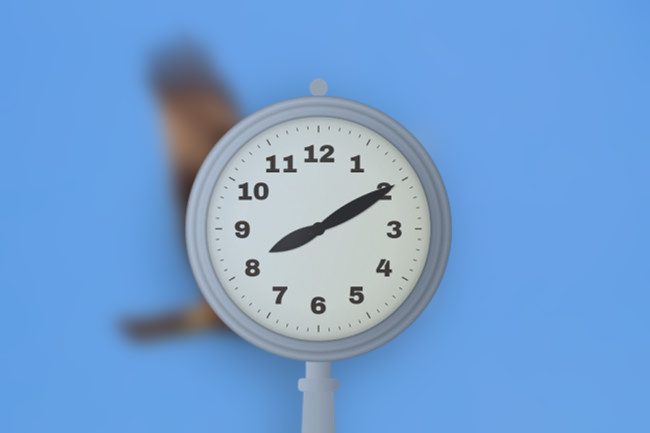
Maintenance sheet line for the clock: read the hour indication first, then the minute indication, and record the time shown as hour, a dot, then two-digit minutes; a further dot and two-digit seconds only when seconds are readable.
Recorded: 8.10
